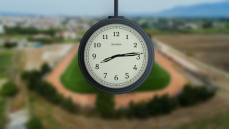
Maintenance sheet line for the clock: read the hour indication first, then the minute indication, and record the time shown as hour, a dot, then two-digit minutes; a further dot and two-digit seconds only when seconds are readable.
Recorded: 8.14
